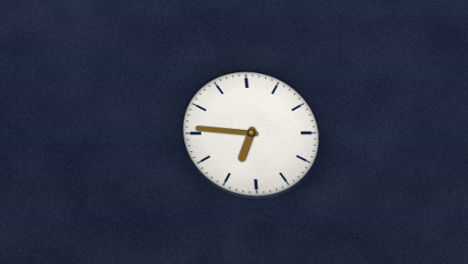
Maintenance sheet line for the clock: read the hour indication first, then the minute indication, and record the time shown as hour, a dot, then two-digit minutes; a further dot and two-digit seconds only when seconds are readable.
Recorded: 6.46
